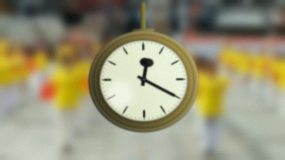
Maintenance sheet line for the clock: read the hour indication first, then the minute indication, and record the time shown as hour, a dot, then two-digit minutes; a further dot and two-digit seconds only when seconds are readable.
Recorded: 12.20
